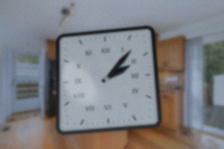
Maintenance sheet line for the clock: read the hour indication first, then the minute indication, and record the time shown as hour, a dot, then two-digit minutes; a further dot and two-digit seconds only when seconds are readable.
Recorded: 2.07
